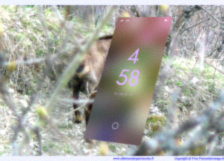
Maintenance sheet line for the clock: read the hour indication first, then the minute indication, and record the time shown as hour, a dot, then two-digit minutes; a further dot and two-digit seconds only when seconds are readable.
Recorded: 4.58
